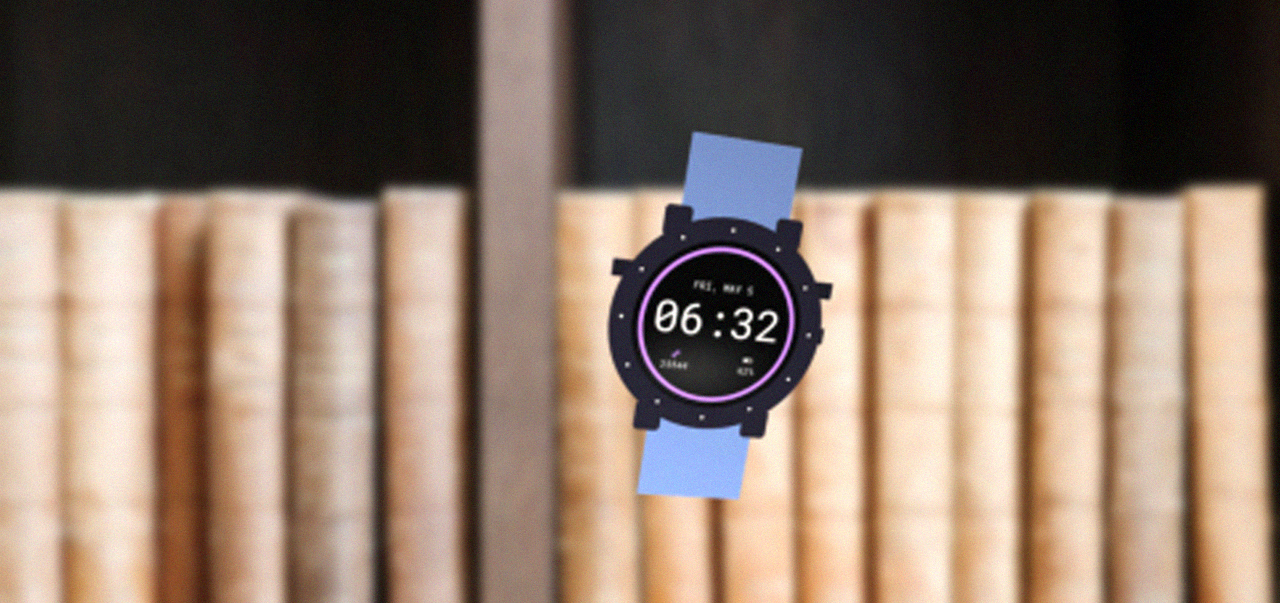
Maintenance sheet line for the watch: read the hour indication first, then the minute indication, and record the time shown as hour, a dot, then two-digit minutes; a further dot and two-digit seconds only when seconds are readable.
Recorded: 6.32
